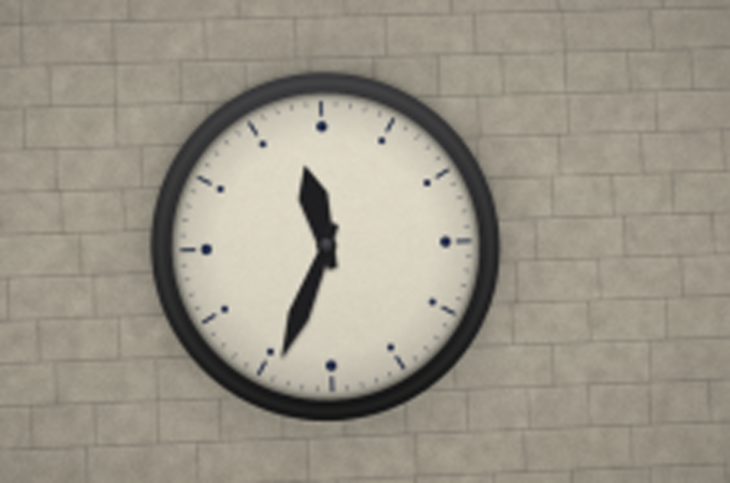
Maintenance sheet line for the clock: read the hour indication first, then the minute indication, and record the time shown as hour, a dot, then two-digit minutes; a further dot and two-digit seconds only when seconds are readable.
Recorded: 11.34
